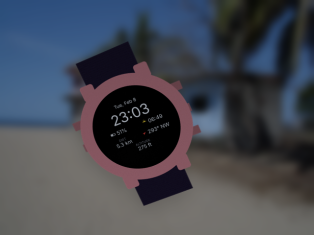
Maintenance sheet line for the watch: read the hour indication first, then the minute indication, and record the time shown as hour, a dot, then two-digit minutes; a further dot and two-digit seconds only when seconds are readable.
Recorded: 23.03
